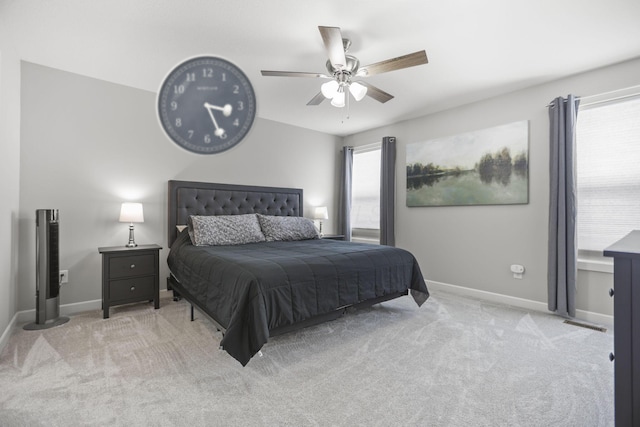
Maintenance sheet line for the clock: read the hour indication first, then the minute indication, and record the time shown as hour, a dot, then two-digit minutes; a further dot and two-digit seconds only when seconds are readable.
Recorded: 3.26
